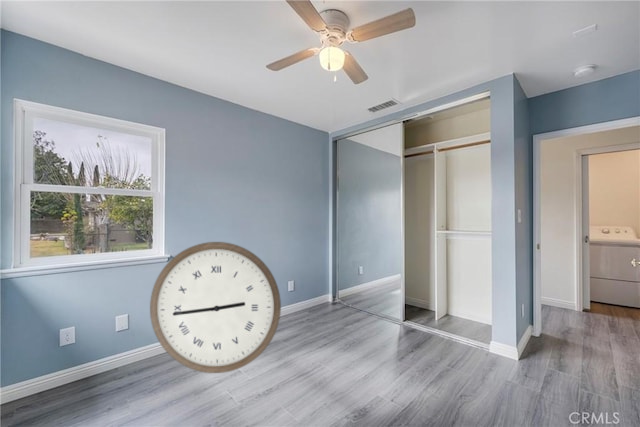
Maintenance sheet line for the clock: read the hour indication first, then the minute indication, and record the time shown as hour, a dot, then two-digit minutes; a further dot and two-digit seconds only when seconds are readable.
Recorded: 2.44
